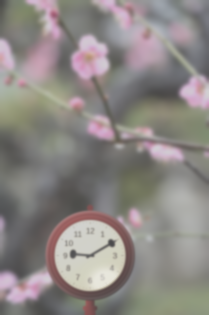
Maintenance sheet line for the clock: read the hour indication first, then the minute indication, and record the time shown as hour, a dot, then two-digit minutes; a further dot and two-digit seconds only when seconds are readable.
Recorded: 9.10
